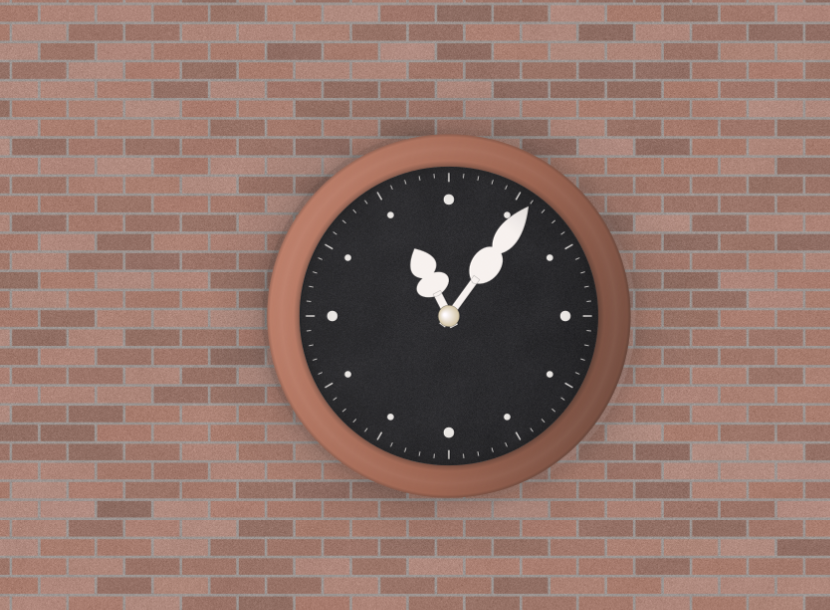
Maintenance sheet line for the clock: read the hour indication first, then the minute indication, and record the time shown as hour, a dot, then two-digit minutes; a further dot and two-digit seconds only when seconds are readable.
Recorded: 11.06
